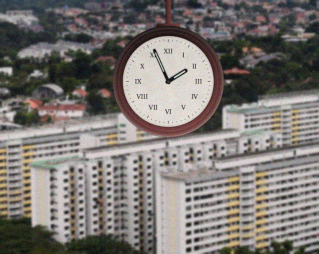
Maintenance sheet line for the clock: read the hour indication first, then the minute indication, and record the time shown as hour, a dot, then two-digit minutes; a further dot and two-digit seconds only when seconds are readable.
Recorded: 1.56
